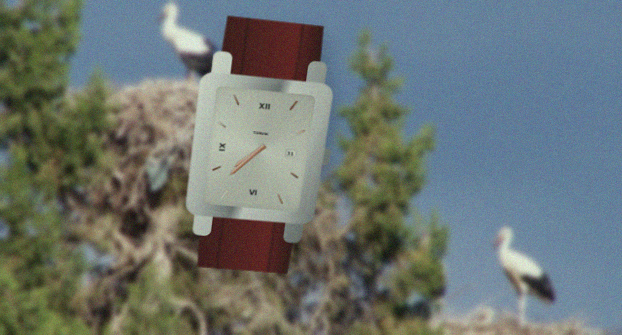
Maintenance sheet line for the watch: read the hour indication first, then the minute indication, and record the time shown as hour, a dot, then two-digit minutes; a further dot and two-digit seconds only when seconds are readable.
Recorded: 7.37
